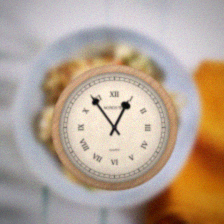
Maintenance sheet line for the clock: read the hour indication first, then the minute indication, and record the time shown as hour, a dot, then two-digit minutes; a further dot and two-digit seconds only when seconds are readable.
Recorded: 12.54
